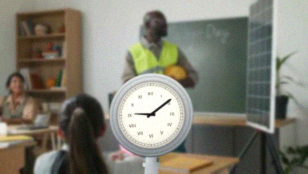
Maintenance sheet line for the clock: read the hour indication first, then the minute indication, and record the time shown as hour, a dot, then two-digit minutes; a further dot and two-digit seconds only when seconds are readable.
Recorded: 9.09
